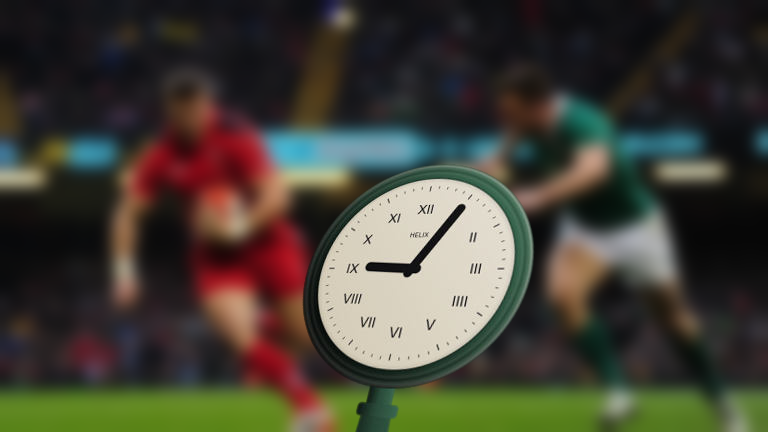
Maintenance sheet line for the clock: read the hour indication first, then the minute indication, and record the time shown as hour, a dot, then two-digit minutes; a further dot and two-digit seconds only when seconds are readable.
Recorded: 9.05
